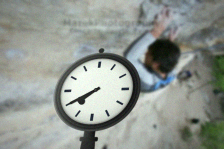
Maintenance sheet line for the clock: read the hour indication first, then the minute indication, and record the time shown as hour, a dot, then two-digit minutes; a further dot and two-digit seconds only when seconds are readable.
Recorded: 7.40
